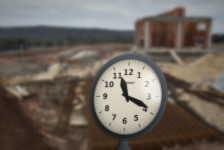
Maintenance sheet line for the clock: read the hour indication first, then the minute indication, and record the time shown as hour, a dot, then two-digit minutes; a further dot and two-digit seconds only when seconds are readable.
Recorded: 11.19
